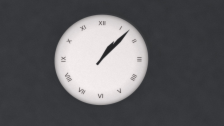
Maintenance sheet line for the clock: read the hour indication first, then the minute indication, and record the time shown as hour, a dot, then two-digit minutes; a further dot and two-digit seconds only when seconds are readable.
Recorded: 1.07
